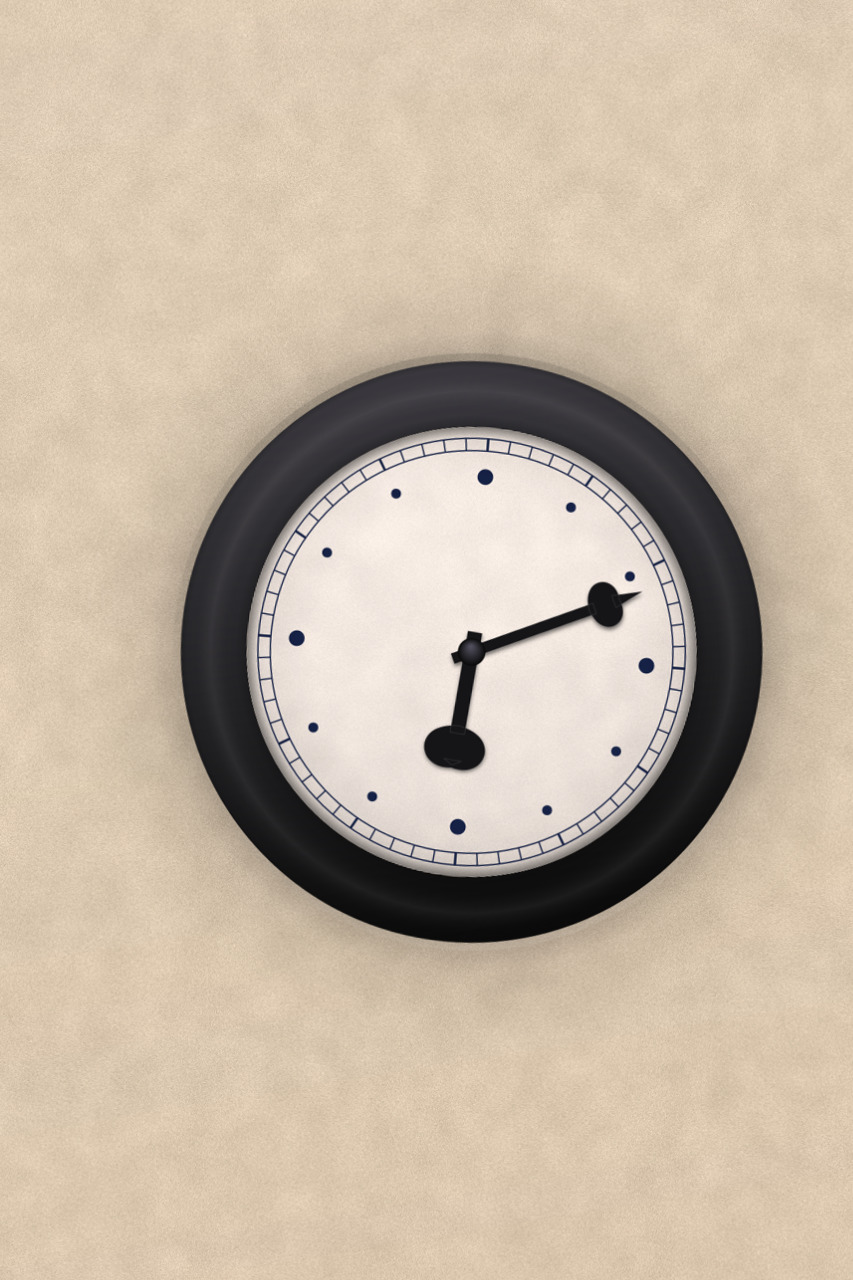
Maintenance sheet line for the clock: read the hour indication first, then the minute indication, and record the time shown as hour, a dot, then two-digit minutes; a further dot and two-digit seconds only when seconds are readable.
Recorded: 6.11
